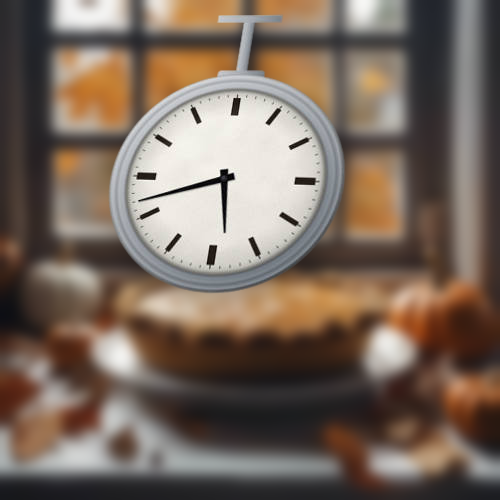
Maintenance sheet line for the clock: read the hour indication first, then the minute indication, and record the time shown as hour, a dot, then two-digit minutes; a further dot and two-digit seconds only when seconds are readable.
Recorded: 5.42
